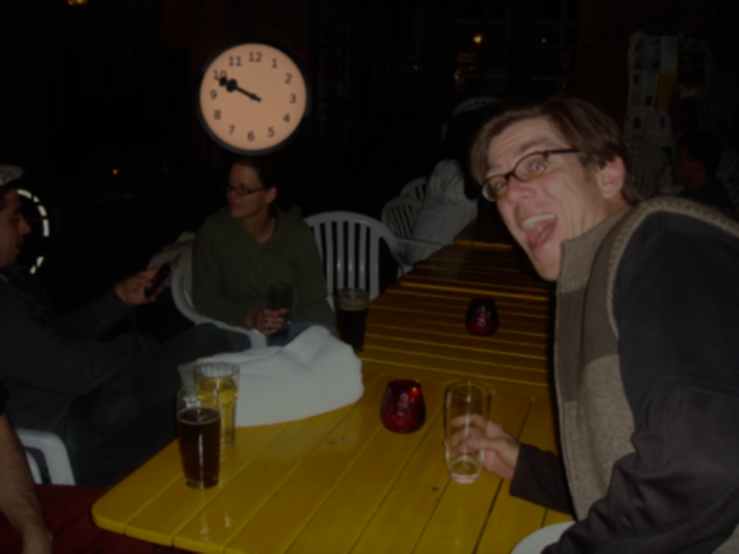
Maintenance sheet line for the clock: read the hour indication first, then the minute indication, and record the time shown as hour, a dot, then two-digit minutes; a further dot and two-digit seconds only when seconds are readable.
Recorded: 9.49
